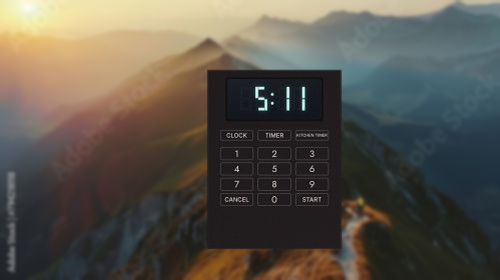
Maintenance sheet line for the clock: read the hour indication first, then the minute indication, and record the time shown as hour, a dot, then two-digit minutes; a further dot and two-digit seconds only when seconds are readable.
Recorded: 5.11
